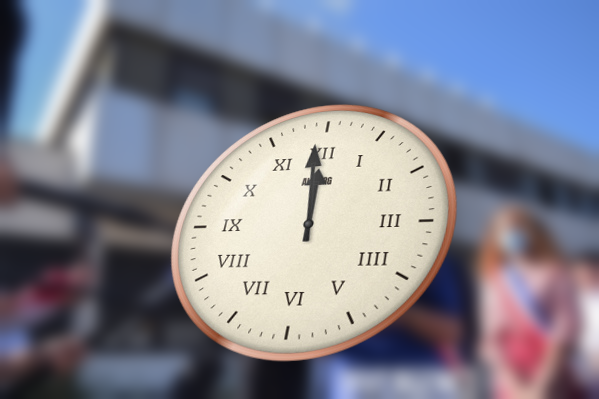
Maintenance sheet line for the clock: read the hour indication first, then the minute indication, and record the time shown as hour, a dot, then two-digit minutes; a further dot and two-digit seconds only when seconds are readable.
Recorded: 11.59
